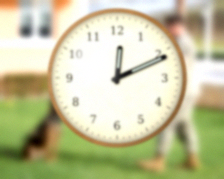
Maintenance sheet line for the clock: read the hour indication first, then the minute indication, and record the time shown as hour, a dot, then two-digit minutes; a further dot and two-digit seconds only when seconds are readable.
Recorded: 12.11
